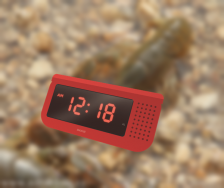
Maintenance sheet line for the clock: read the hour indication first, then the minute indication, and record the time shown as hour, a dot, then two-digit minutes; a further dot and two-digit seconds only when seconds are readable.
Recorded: 12.18
